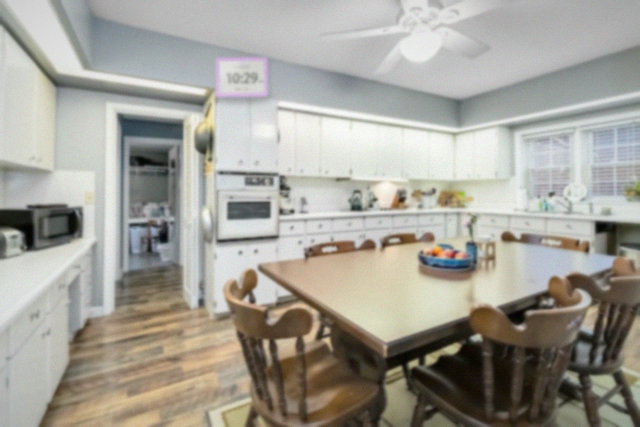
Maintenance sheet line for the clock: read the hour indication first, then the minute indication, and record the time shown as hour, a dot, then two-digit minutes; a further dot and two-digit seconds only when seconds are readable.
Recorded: 10.29
